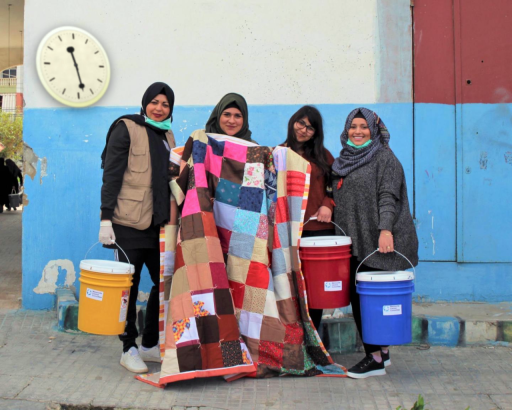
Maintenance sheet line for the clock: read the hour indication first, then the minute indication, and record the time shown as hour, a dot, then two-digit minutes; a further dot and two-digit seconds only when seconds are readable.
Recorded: 11.28
